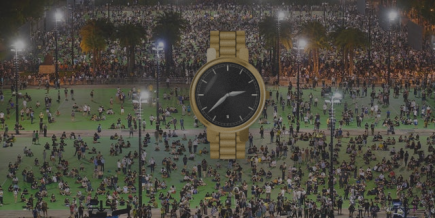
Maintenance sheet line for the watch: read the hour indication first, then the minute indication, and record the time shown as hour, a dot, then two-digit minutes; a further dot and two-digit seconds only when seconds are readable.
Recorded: 2.38
